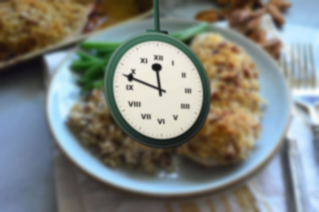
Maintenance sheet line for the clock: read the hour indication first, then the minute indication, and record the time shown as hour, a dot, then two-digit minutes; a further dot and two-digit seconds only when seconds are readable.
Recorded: 11.48
